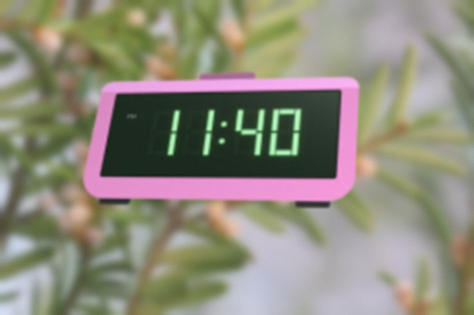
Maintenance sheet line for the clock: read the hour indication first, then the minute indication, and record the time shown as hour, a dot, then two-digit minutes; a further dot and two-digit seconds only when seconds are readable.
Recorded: 11.40
